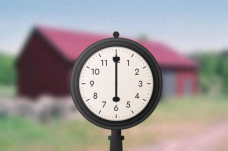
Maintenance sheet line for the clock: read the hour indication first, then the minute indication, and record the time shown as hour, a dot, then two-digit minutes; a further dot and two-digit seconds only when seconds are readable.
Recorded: 6.00
